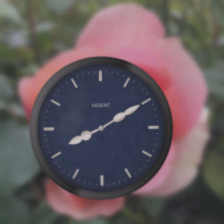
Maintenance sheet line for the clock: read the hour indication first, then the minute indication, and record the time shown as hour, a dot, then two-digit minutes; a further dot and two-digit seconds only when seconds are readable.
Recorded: 8.10
